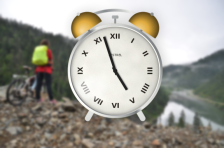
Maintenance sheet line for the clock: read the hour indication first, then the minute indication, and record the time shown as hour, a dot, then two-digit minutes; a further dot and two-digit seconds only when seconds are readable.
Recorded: 4.57
